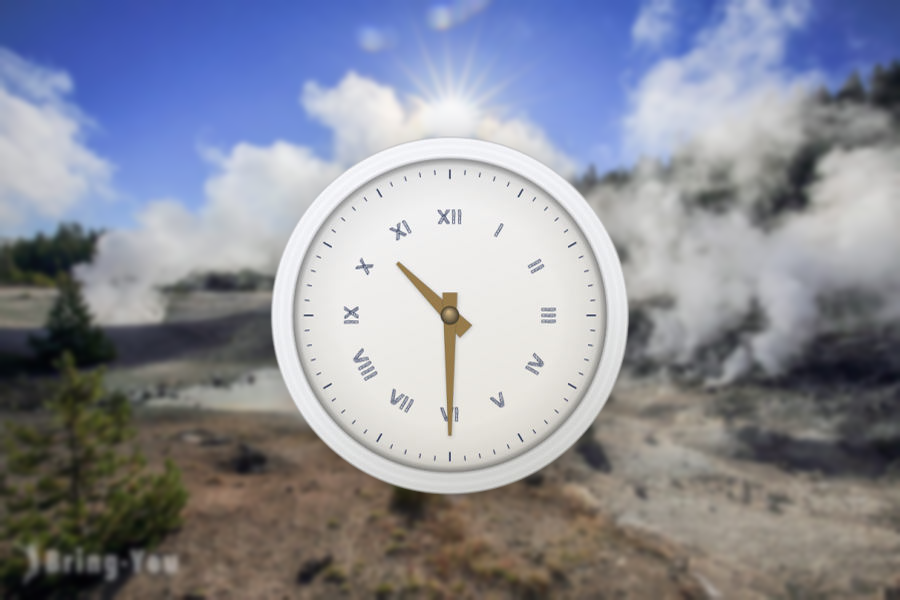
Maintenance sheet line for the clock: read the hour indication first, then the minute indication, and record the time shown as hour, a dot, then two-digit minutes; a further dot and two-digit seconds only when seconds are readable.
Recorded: 10.30
